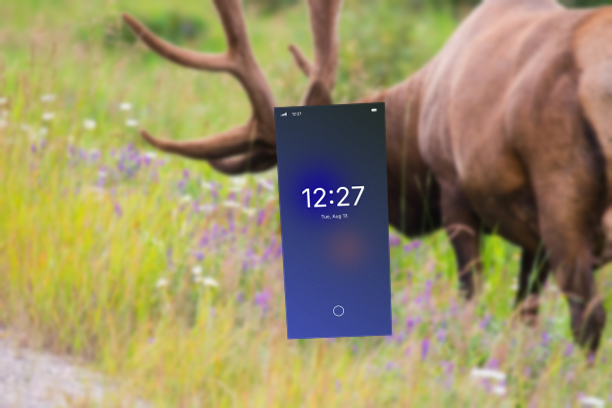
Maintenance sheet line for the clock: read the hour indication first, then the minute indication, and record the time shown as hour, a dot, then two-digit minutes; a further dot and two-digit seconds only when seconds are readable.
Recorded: 12.27
